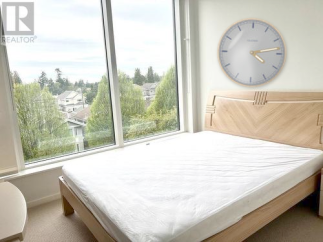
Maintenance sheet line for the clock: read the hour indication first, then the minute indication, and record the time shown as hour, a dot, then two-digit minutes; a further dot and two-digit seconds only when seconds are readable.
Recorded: 4.13
